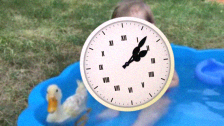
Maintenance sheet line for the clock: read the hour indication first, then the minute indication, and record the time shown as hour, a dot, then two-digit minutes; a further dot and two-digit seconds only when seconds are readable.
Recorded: 2.07
